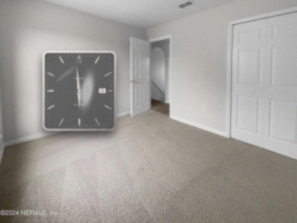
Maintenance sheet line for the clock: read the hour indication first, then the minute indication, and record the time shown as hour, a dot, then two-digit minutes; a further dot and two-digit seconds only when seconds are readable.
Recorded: 5.59
